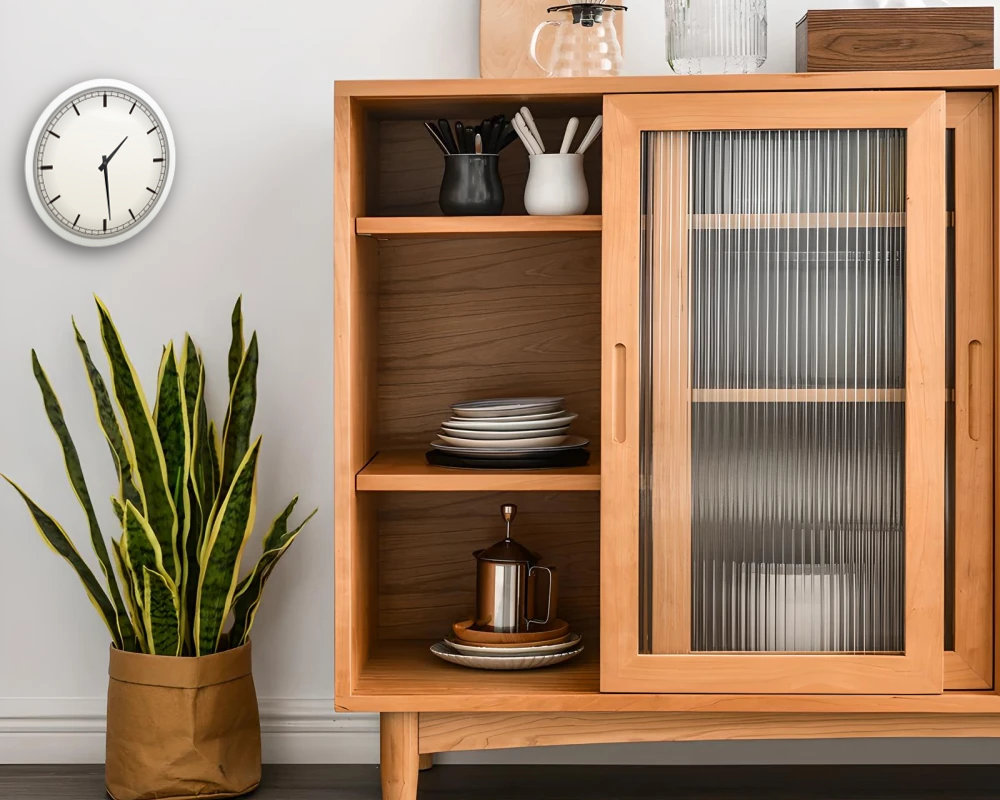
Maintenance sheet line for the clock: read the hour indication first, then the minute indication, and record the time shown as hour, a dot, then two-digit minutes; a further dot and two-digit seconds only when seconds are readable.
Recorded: 1.29
